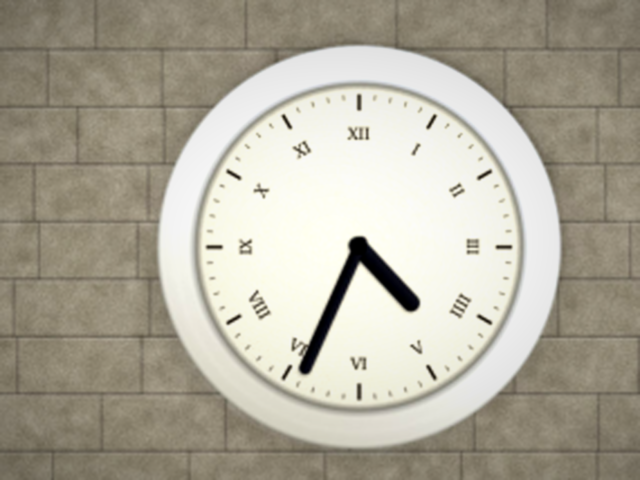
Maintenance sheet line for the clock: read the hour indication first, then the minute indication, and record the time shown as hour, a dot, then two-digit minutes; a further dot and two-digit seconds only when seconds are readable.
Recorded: 4.34
